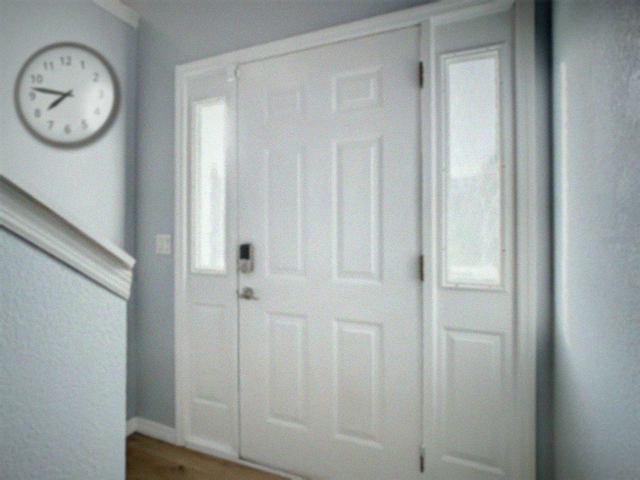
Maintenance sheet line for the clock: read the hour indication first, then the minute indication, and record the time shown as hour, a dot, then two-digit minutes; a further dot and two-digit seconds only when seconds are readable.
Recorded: 7.47
